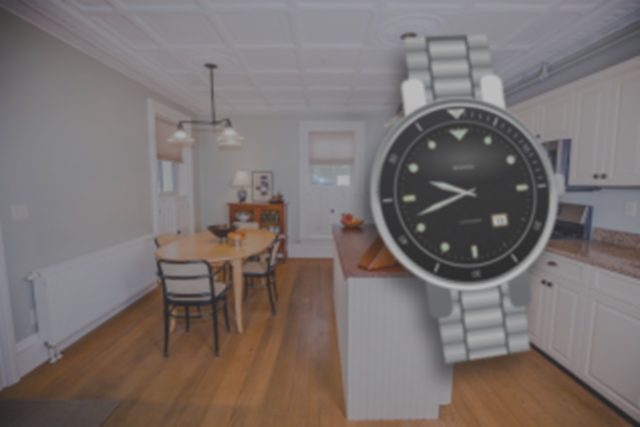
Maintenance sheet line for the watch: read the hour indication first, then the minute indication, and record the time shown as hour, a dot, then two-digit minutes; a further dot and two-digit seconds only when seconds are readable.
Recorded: 9.42
